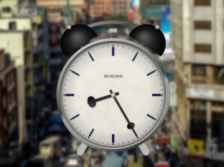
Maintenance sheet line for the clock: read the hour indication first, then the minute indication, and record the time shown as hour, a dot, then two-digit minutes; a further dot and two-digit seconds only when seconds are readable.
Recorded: 8.25
